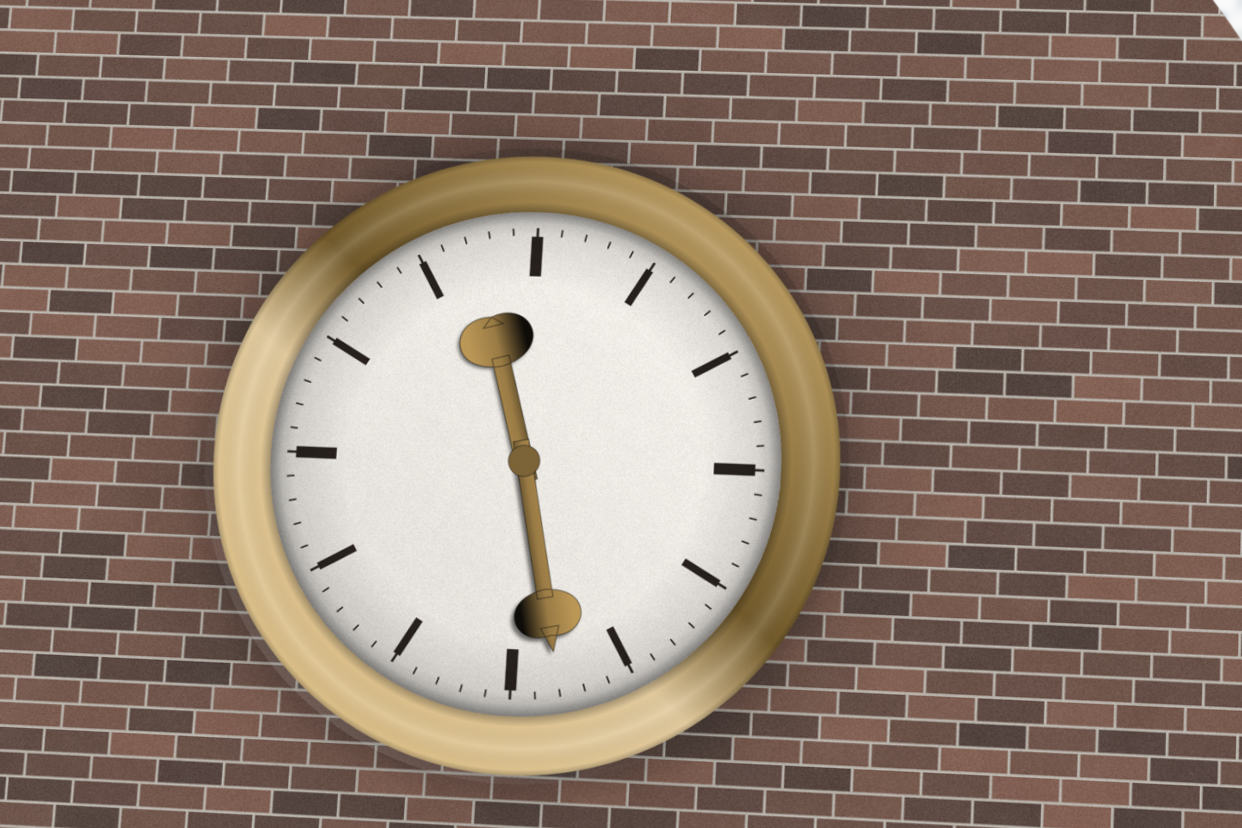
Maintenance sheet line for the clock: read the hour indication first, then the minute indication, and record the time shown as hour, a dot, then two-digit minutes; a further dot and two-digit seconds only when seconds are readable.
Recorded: 11.28
